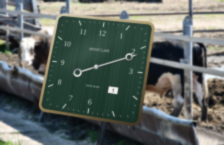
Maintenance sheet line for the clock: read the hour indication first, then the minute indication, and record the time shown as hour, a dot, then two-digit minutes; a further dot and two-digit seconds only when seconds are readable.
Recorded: 8.11
